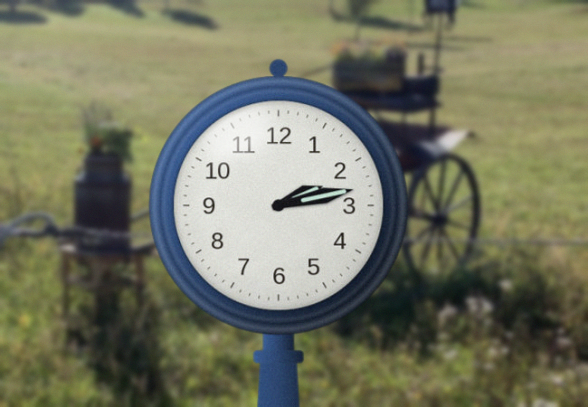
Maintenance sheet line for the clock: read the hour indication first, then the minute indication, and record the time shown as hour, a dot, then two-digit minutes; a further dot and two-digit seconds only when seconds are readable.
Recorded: 2.13
